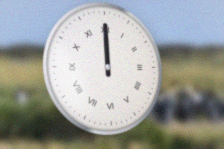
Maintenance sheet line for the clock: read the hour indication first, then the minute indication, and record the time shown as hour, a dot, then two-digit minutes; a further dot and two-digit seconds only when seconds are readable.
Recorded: 12.00
